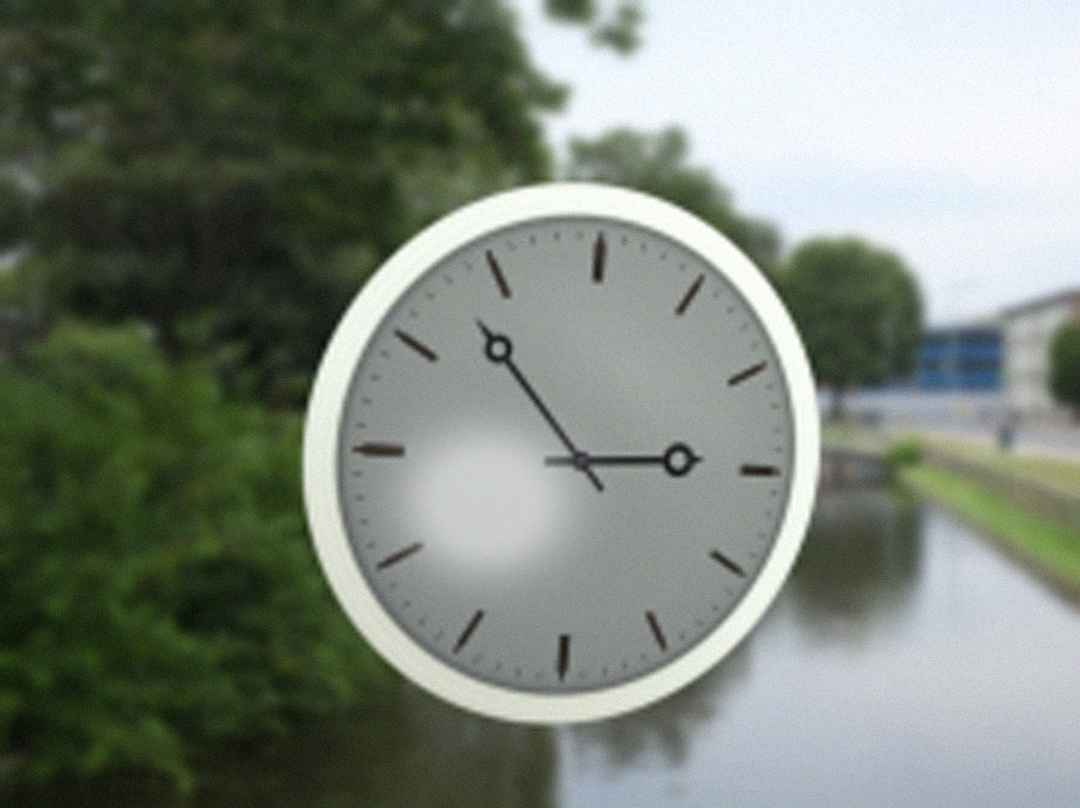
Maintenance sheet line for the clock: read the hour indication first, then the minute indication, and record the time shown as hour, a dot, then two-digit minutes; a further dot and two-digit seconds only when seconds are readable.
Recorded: 2.53
